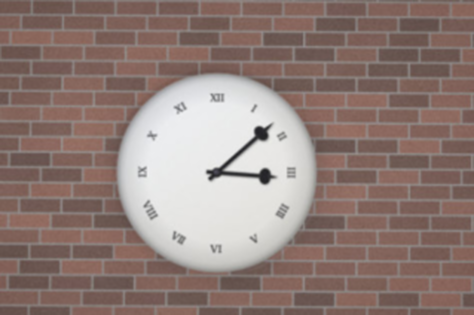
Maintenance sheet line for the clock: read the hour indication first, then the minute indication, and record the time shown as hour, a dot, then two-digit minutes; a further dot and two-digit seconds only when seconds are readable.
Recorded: 3.08
